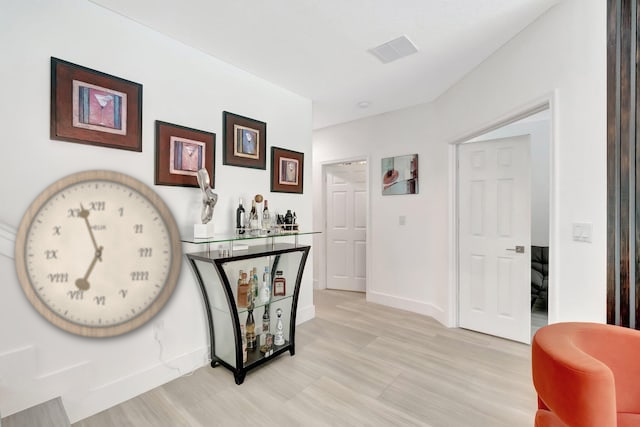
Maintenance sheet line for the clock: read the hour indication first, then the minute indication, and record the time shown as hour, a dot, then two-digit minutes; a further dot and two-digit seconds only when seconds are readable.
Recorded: 6.57
